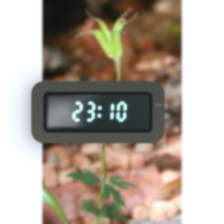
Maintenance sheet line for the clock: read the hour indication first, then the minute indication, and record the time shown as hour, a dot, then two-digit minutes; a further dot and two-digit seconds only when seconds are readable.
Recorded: 23.10
